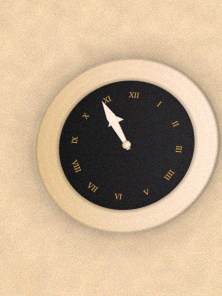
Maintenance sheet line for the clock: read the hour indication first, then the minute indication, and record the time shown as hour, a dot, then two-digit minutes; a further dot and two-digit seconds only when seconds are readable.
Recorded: 10.54
